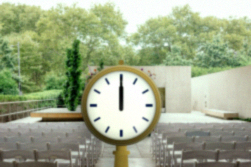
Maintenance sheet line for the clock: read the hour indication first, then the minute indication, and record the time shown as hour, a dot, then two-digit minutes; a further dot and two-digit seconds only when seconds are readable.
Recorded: 12.00
